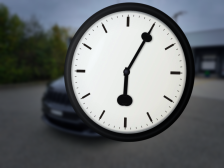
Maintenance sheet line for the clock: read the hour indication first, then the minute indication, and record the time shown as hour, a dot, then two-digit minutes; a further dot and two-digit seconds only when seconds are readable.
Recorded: 6.05
